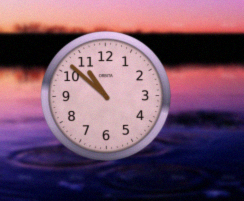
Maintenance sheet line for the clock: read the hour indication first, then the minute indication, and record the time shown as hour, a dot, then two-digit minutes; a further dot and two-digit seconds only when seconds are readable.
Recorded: 10.52
